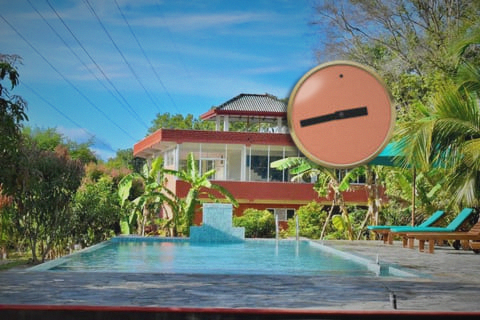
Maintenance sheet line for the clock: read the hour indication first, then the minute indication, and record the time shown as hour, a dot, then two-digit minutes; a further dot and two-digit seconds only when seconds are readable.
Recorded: 2.43
